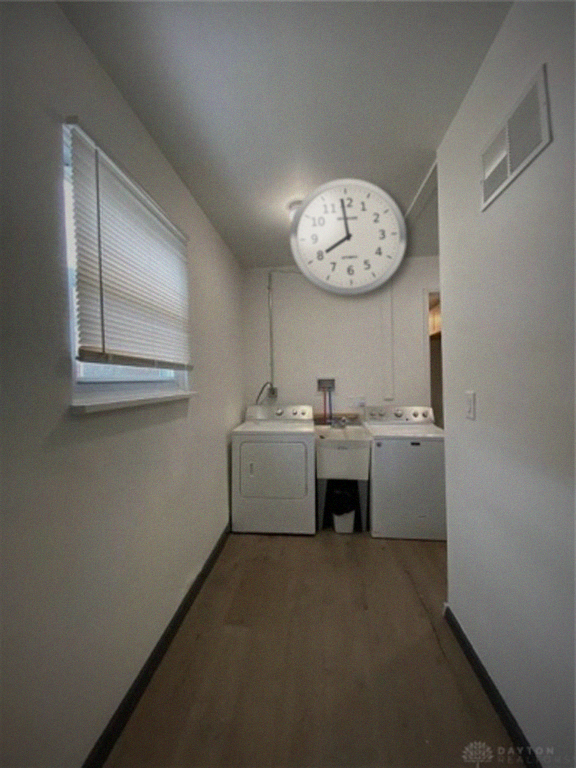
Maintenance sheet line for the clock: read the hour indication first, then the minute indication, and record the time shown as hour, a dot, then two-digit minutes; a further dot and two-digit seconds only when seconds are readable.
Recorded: 7.59
